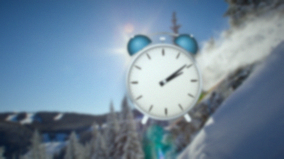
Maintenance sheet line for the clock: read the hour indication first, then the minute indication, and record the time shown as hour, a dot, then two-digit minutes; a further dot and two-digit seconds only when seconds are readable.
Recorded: 2.09
